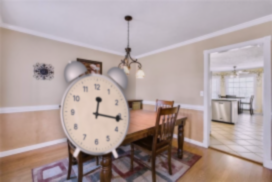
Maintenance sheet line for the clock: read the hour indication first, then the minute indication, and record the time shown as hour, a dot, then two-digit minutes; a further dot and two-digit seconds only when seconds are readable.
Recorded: 12.16
